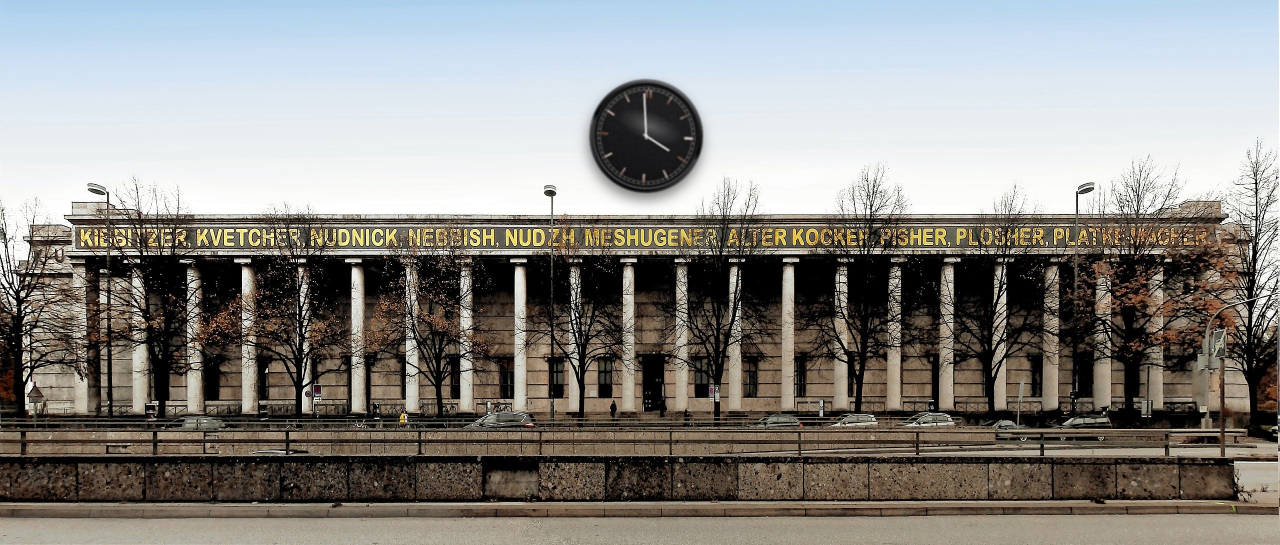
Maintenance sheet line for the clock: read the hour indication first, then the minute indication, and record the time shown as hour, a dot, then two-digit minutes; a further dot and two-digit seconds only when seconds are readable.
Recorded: 3.59
